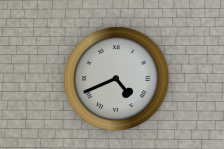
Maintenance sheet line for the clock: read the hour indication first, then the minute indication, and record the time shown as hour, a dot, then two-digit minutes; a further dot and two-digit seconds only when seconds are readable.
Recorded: 4.41
